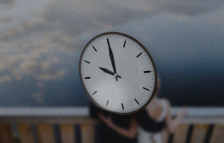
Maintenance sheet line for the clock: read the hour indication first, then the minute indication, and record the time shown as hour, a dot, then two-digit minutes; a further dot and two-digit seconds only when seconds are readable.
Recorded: 10.00
